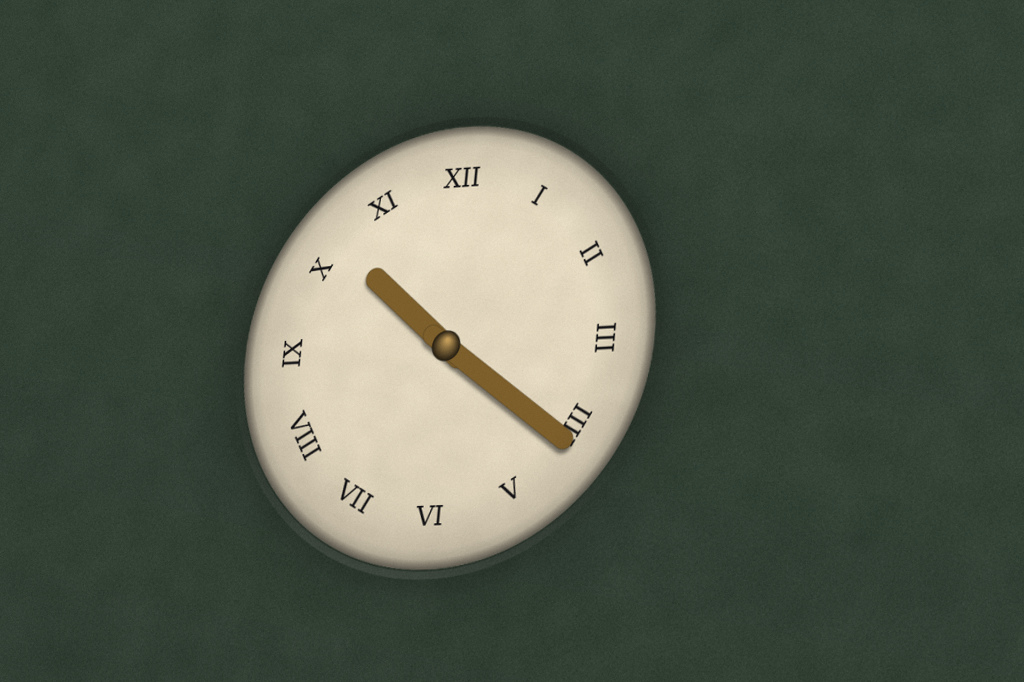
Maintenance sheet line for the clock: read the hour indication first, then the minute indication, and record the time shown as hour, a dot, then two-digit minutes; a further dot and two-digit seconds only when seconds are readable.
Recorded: 10.21
